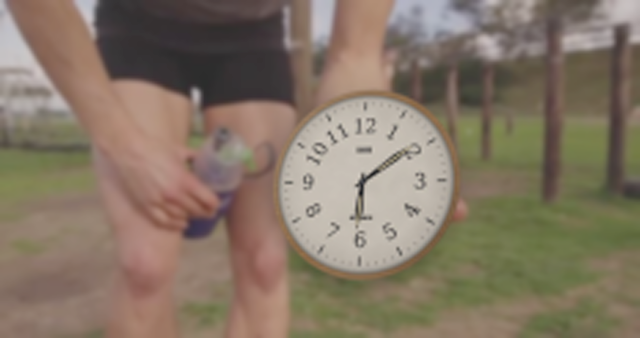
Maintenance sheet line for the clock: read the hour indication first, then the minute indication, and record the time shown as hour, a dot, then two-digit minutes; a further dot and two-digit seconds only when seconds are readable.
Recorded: 6.09
